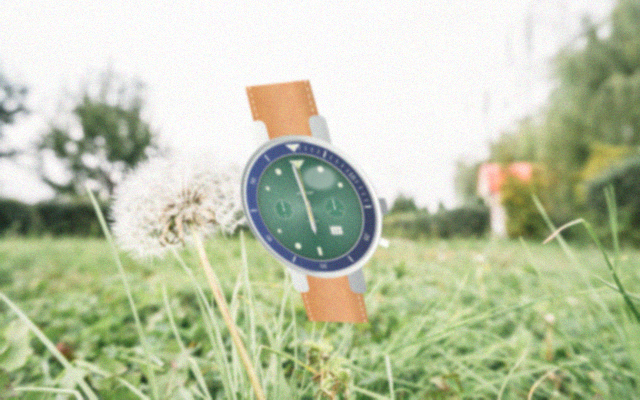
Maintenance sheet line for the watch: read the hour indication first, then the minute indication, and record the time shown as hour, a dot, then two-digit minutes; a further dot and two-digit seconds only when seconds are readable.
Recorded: 5.59
